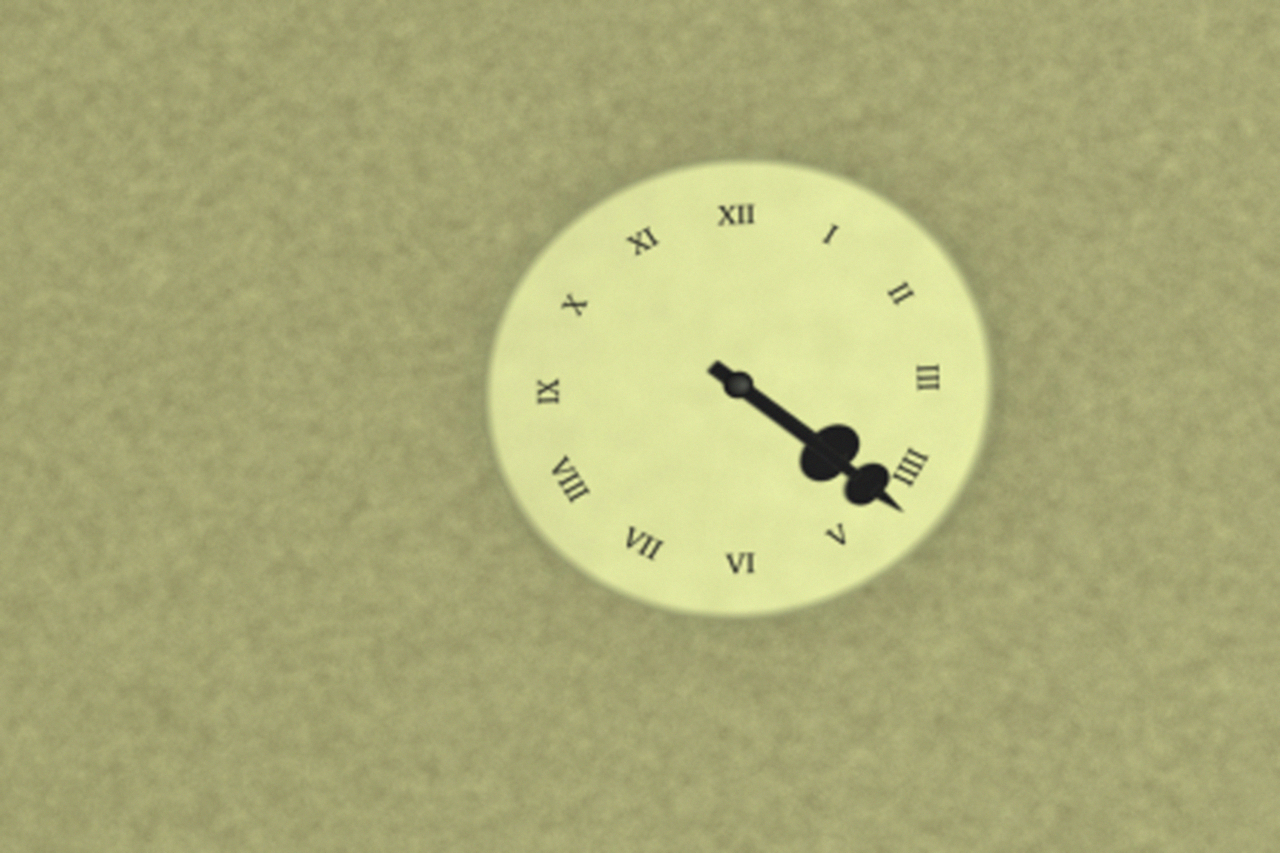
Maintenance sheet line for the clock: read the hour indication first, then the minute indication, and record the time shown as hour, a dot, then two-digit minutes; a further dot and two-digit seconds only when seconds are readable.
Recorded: 4.22
